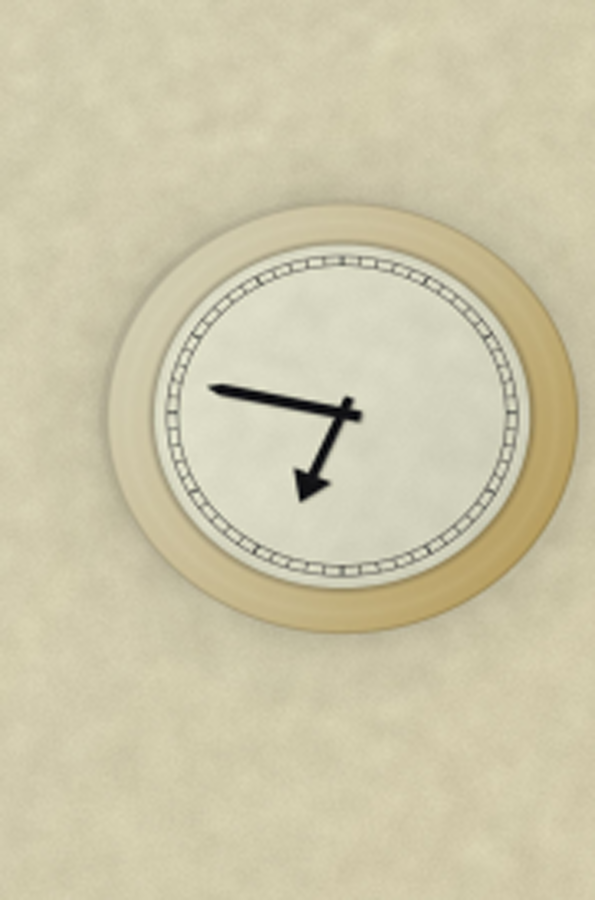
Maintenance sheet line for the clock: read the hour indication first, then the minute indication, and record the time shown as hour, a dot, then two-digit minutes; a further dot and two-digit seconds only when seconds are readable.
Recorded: 6.47
